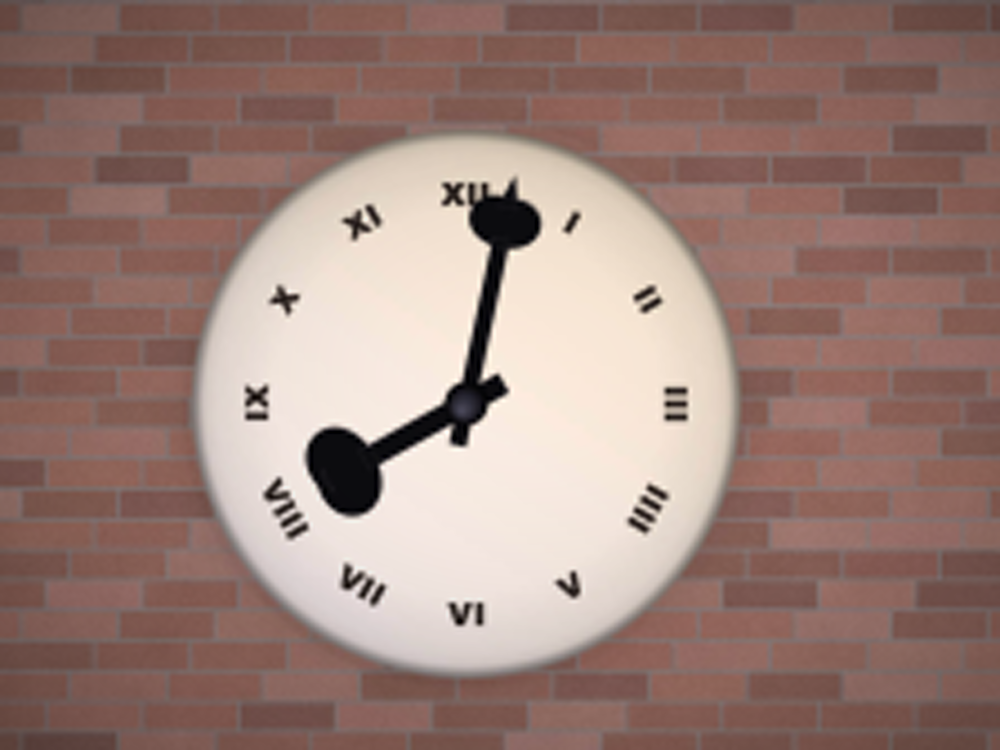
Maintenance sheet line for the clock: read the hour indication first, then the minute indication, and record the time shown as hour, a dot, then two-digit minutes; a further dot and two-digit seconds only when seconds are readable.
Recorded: 8.02
